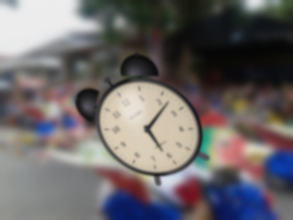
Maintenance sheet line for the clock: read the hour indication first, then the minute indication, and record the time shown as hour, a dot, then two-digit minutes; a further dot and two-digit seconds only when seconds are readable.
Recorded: 6.12
